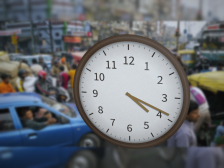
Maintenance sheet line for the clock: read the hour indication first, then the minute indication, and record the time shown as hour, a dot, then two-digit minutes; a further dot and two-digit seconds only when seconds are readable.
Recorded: 4.19
